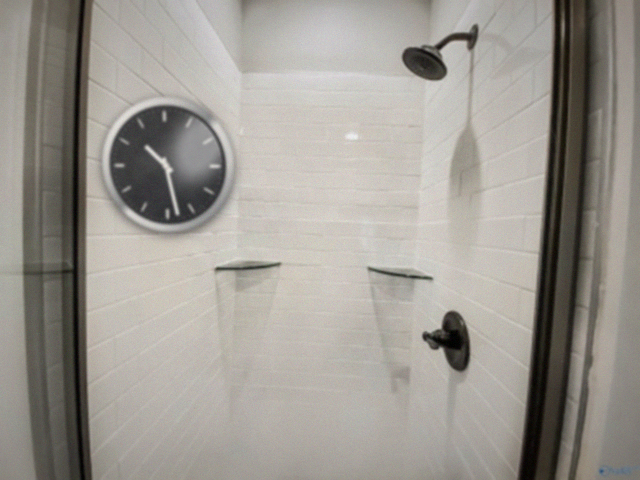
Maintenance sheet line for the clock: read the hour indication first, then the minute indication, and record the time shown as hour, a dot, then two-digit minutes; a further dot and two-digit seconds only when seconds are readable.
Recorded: 10.28
